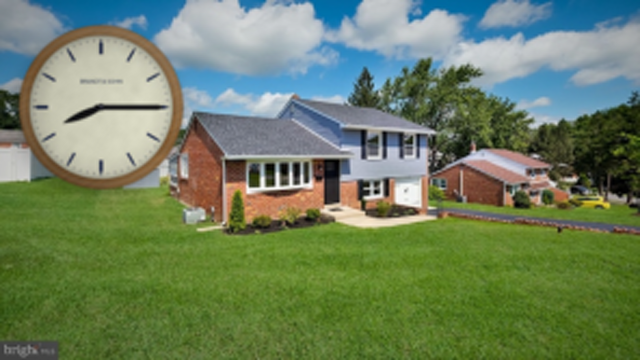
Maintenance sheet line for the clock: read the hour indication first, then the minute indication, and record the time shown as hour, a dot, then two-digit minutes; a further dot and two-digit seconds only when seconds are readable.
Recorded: 8.15
